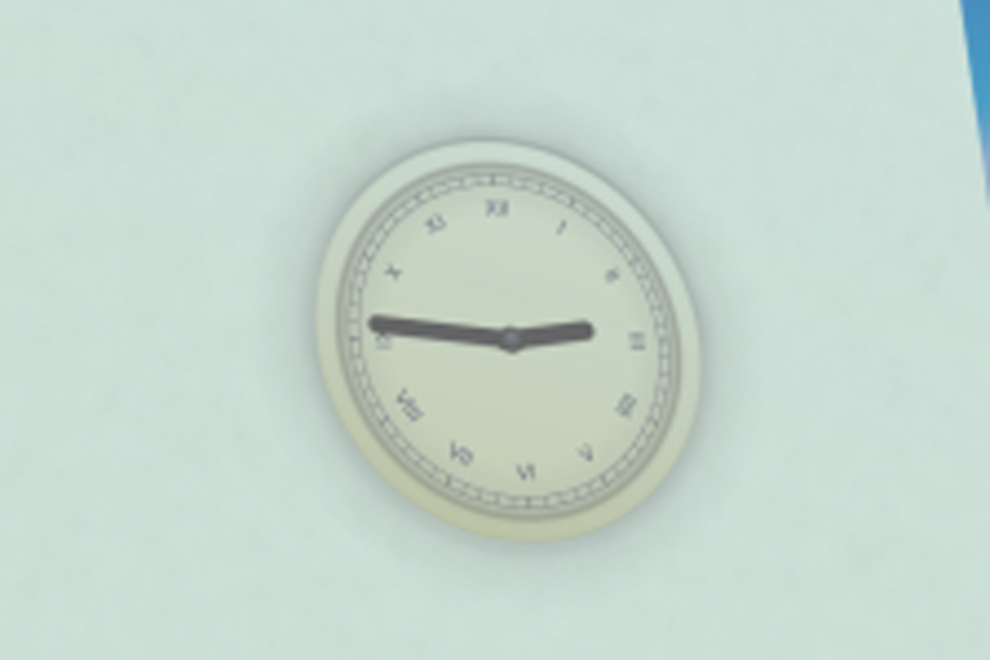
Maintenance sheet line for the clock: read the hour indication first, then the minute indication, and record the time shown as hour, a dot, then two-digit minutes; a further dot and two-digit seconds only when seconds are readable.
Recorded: 2.46
